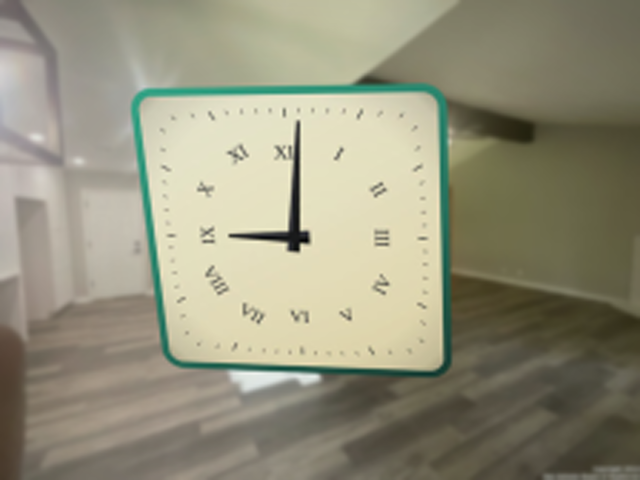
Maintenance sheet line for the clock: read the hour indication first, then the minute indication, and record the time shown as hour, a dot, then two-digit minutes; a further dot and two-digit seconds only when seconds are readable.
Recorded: 9.01
